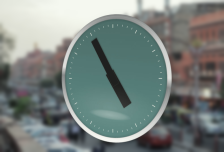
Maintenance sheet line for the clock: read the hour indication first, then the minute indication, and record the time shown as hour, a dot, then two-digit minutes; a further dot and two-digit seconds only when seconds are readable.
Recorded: 4.55
